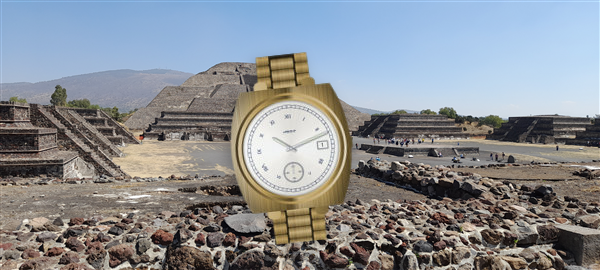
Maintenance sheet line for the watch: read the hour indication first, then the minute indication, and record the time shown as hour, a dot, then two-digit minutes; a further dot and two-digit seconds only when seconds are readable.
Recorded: 10.12
